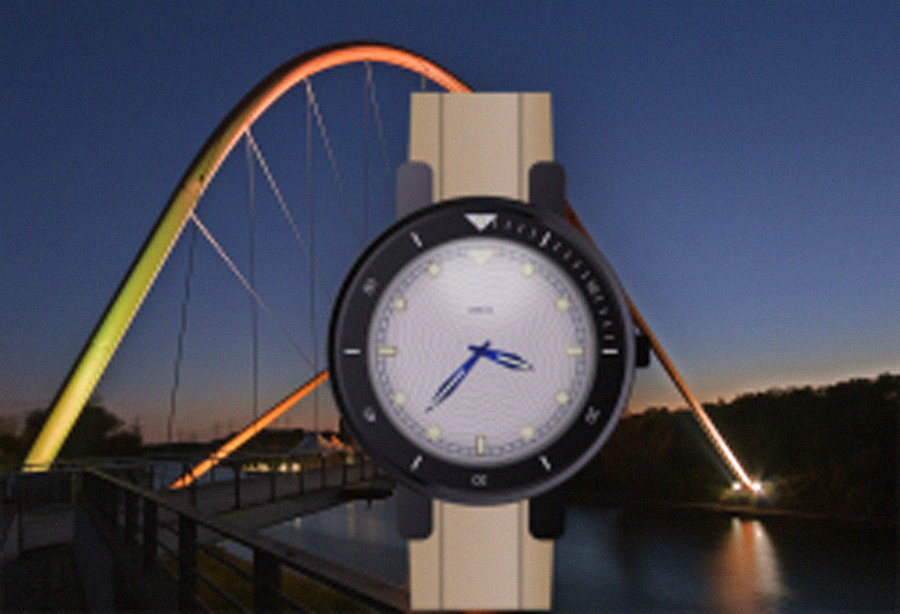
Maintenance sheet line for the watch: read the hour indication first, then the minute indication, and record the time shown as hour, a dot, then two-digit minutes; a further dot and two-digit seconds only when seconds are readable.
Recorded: 3.37
